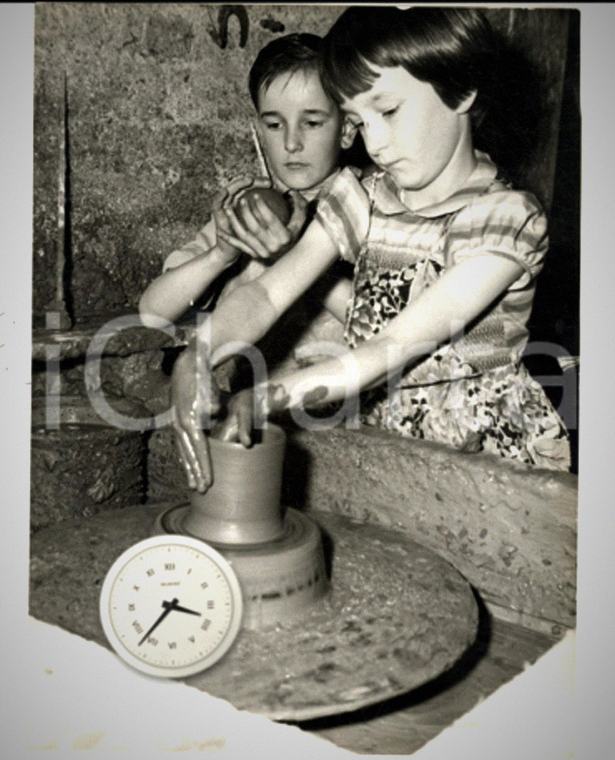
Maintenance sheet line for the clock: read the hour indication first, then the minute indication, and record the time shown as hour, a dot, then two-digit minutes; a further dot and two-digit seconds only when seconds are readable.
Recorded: 3.37
